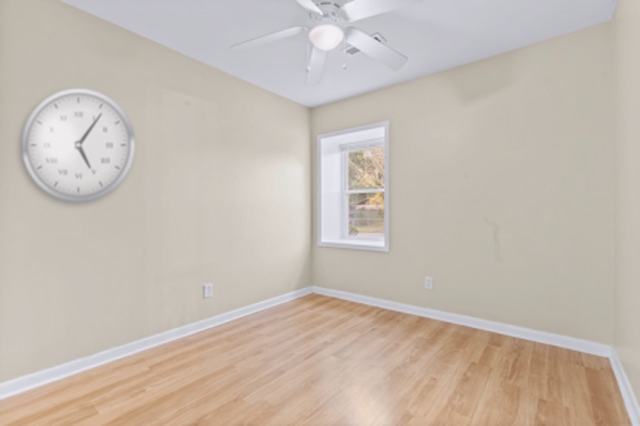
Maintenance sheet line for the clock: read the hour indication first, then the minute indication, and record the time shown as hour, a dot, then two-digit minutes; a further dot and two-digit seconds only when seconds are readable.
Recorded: 5.06
